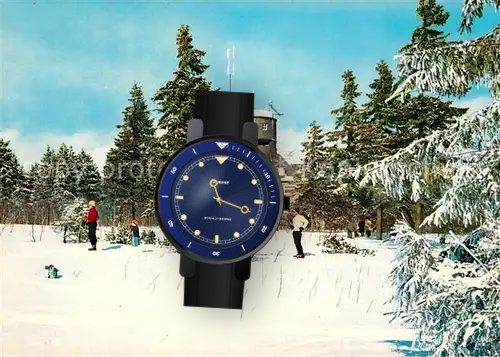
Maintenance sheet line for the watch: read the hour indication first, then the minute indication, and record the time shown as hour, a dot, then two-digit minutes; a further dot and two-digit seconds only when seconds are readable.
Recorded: 11.18
